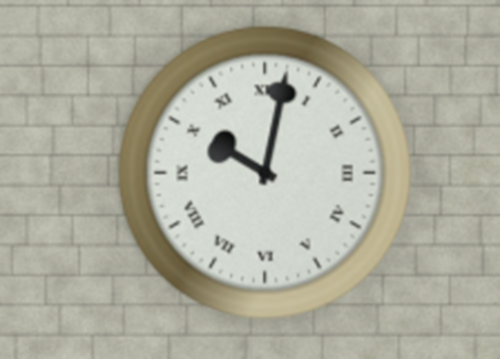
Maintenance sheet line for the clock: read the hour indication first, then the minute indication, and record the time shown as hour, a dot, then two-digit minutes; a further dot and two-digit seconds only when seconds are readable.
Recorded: 10.02
